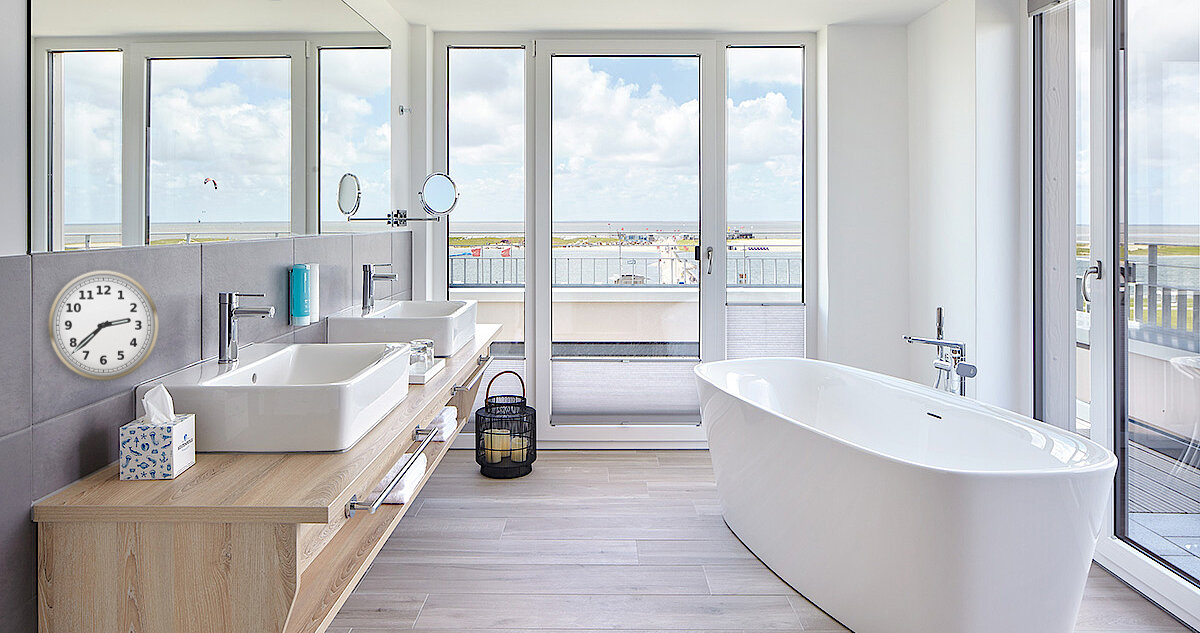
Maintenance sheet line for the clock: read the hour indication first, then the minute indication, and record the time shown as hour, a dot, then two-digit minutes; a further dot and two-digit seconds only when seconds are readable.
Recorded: 2.38
